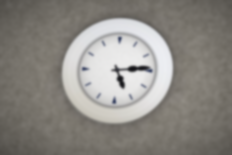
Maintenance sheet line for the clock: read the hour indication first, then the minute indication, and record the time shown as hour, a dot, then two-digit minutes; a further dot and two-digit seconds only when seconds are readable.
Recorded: 5.14
